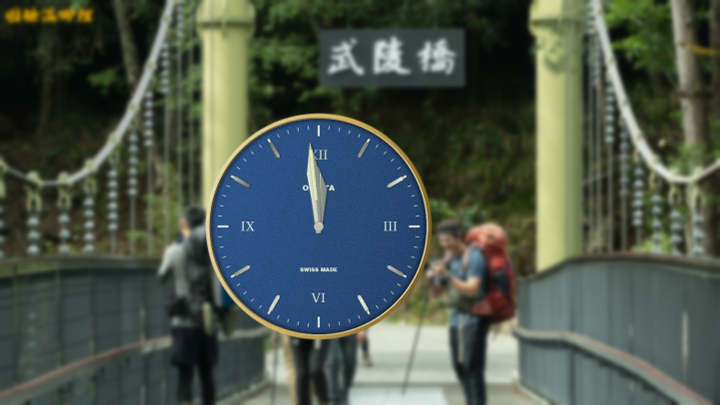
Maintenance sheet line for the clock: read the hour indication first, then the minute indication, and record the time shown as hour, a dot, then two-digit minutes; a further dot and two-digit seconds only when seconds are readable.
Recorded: 11.59
